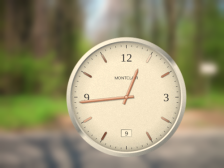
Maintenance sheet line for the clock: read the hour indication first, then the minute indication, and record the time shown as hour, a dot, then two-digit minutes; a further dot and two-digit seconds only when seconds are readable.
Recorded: 12.44
